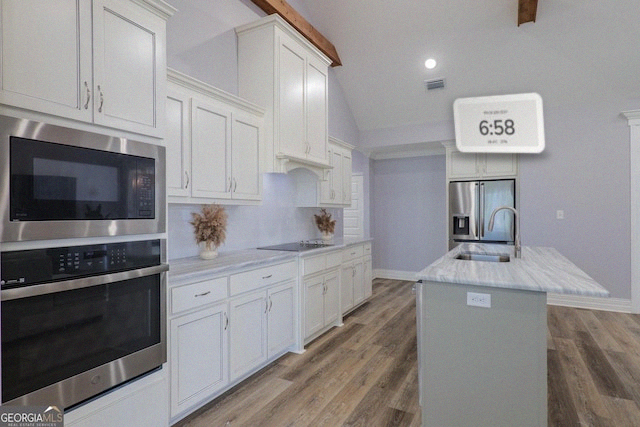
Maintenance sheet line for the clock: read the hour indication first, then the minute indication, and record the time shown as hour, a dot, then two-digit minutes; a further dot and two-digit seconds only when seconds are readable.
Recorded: 6.58
